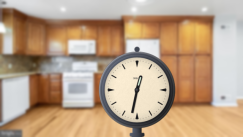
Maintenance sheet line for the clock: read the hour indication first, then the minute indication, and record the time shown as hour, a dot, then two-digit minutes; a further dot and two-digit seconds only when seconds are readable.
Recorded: 12.32
